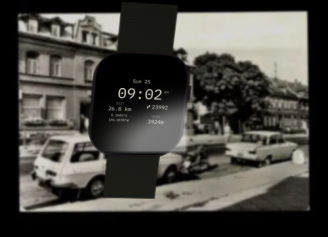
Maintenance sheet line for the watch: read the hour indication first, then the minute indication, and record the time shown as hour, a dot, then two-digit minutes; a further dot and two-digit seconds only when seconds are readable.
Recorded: 9.02
